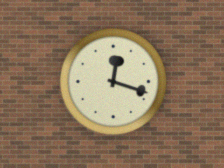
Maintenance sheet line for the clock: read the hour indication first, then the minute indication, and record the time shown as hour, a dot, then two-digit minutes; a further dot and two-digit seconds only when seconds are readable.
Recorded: 12.18
